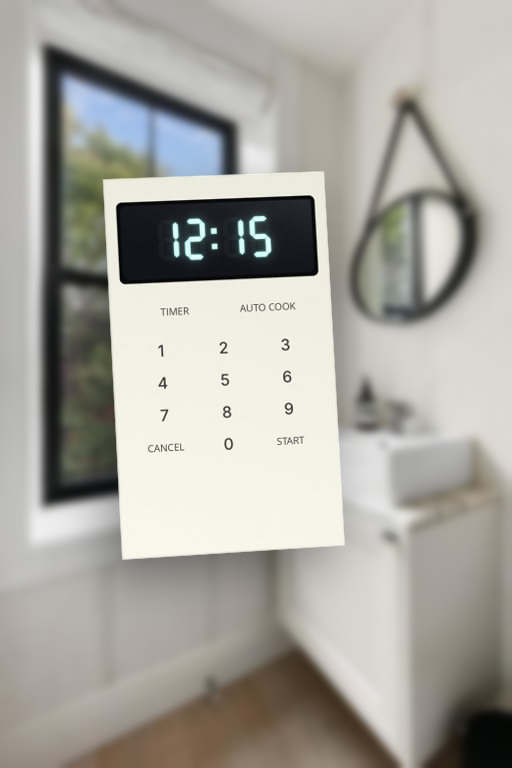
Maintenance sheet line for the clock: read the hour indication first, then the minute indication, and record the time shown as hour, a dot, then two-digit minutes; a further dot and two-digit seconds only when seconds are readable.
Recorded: 12.15
